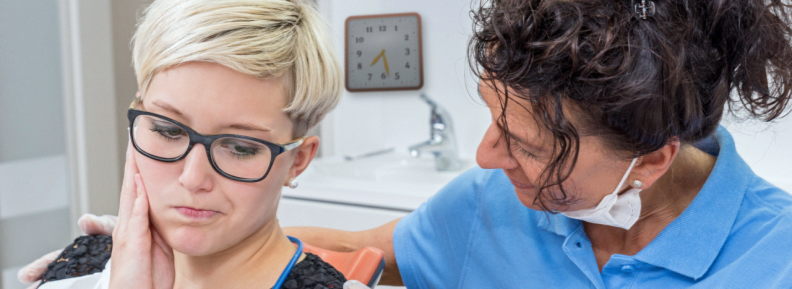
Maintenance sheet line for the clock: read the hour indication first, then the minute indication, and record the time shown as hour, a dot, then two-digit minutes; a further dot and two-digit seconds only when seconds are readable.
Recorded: 7.28
